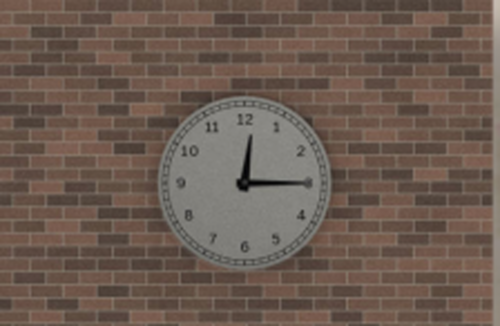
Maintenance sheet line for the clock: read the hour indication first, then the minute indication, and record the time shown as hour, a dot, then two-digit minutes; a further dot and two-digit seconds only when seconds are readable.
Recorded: 12.15
